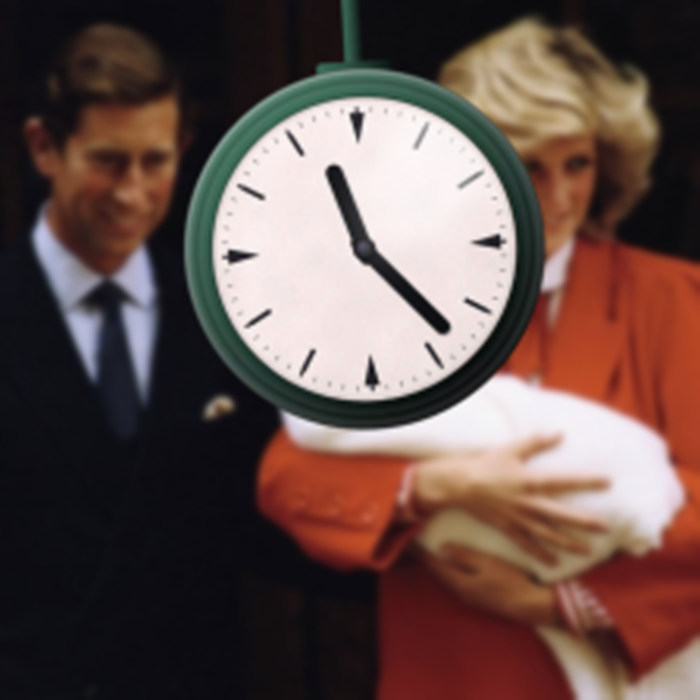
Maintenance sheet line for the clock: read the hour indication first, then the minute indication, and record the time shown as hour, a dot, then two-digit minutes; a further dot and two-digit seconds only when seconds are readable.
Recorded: 11.23
